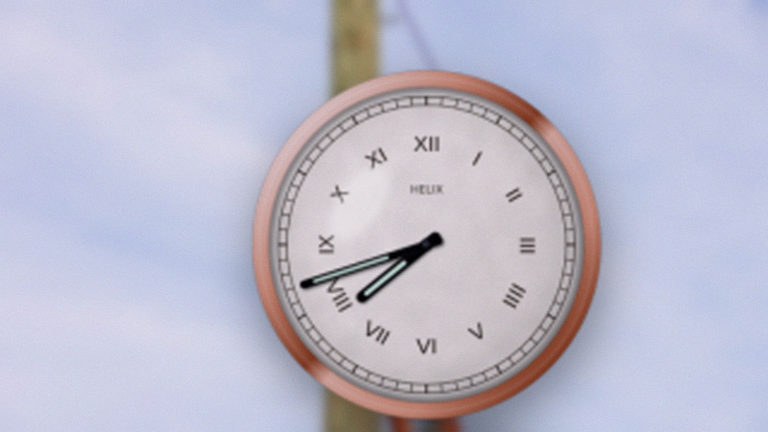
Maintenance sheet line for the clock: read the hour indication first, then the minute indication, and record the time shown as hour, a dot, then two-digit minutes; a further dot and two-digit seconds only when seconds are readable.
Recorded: 7.42
